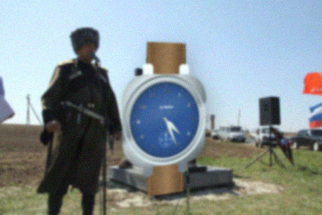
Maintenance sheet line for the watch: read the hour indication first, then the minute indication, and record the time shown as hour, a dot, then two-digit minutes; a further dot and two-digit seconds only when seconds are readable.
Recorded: 4.26
